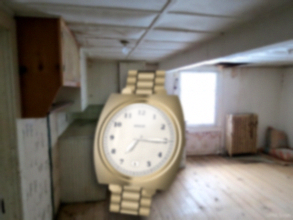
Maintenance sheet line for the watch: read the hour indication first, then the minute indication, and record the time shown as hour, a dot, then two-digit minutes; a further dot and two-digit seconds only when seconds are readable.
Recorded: 7.15
